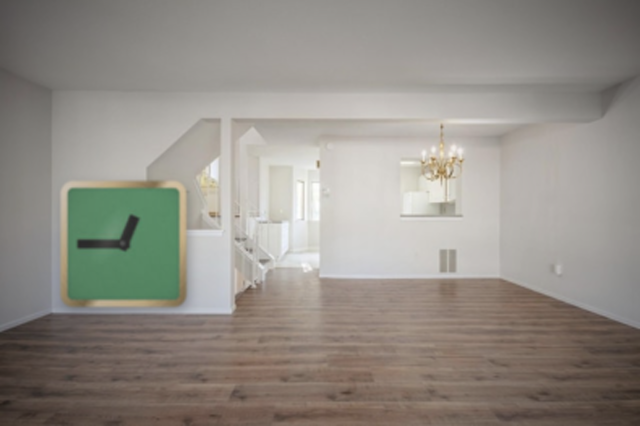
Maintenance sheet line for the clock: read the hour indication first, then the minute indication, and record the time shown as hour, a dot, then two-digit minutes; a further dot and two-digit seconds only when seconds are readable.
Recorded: 12.45
